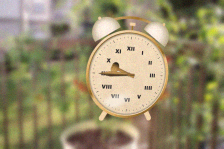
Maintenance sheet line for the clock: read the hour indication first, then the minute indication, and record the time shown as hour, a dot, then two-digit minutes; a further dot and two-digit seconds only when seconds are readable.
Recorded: 9.45
